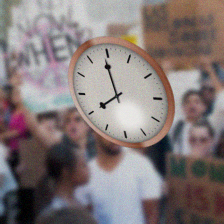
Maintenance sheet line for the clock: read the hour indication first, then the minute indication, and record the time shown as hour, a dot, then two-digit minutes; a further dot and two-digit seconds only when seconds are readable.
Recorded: 7.59
